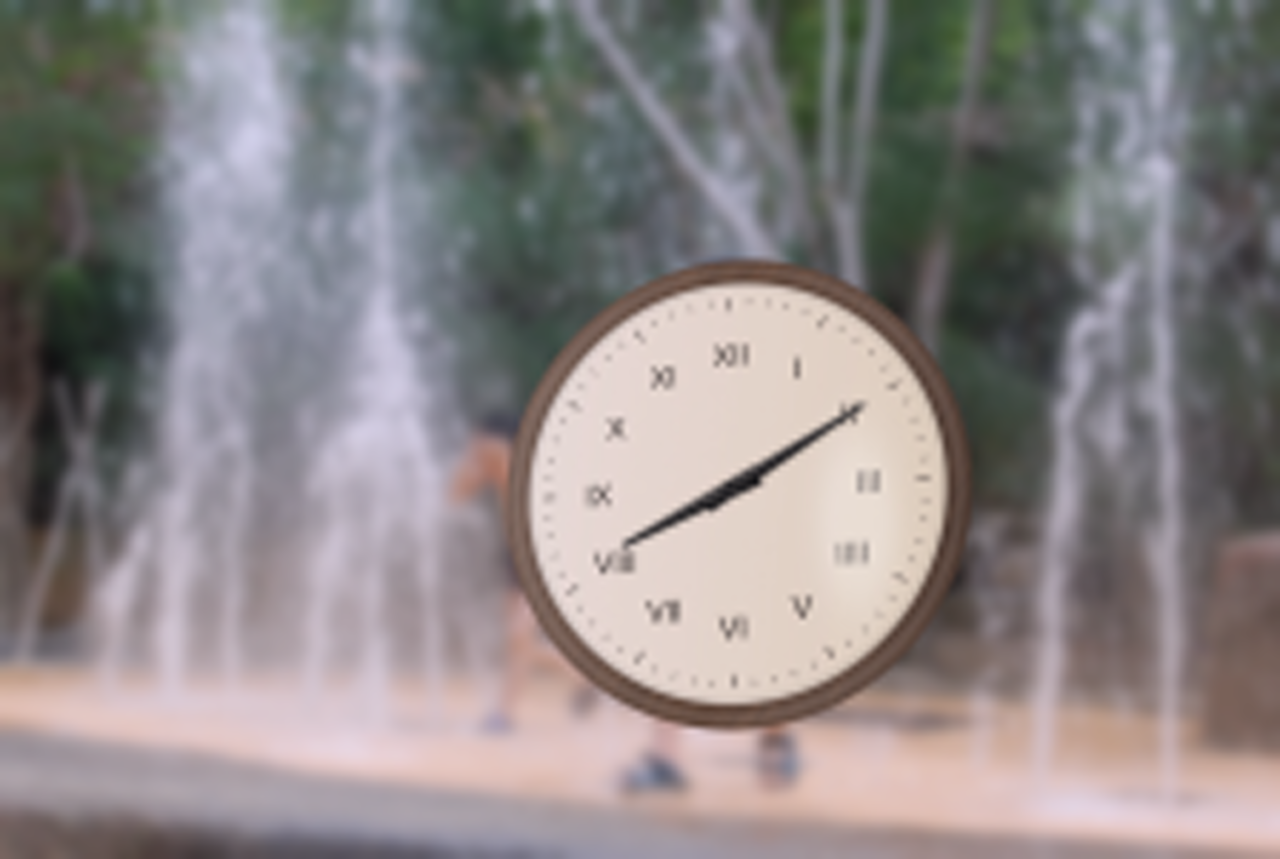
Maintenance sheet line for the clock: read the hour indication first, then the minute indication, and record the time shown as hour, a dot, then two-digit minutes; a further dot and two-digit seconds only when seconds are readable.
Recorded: 8.10
